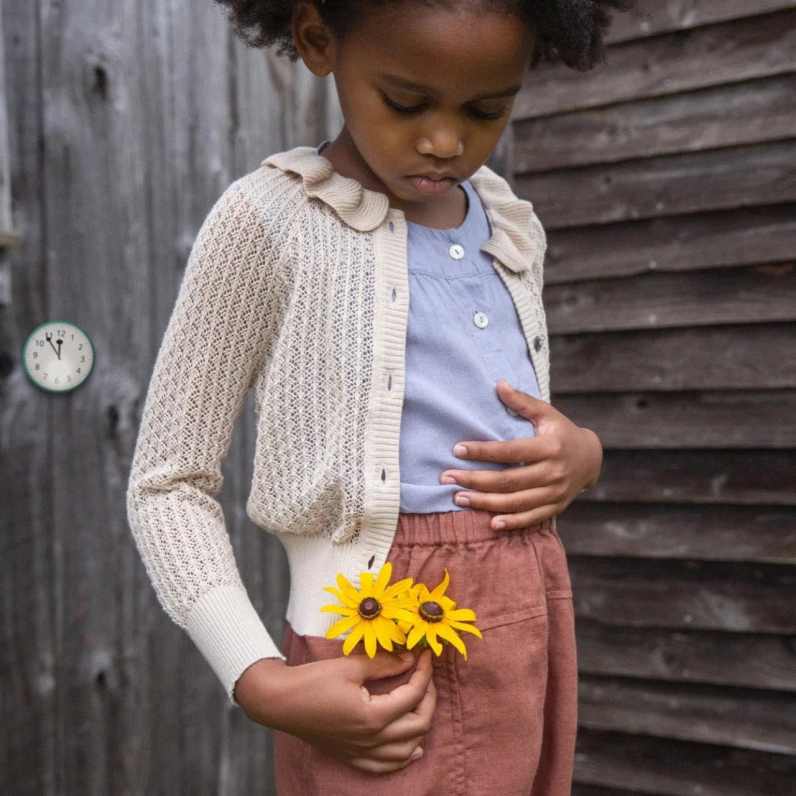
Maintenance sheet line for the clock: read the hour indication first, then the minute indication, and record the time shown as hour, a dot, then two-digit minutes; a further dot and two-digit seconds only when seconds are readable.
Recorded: 11.54
